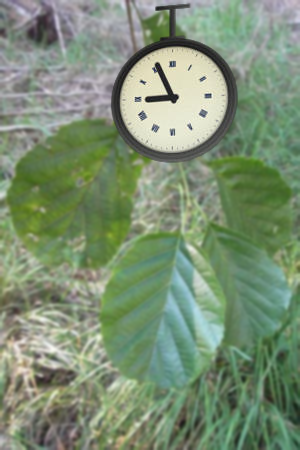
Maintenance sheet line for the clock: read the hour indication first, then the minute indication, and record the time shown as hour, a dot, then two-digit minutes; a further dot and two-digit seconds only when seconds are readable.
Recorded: 8.56
